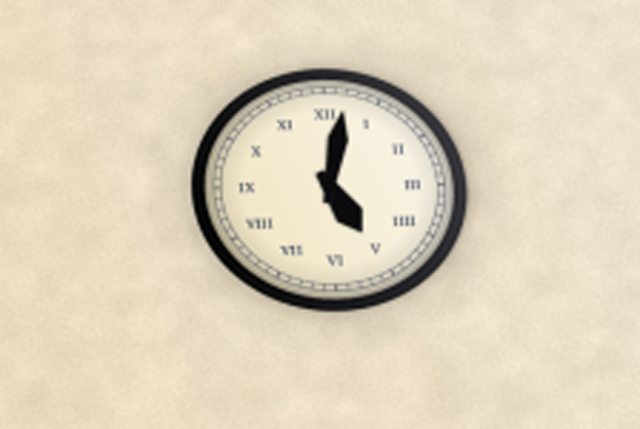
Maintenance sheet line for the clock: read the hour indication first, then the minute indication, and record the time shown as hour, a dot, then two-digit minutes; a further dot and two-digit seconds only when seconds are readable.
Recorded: 5.02
